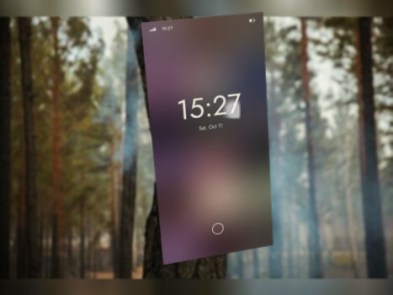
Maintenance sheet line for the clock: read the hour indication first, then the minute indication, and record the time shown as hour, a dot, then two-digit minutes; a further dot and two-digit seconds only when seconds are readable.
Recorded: 15.27
